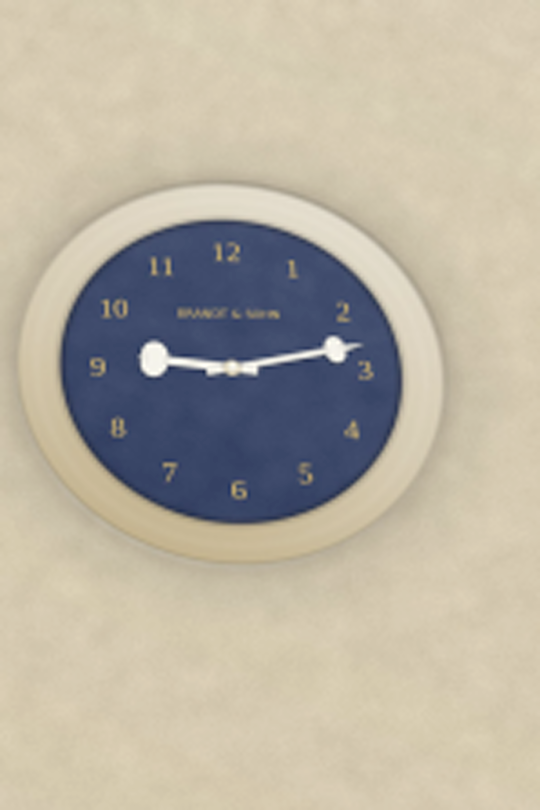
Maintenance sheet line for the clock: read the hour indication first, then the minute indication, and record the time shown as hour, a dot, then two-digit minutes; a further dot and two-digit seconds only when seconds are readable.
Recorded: 9.13
